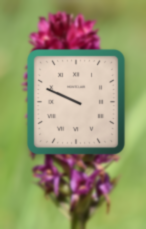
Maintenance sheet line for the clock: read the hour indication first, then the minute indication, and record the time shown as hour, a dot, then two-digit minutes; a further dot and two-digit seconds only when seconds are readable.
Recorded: 9.49
